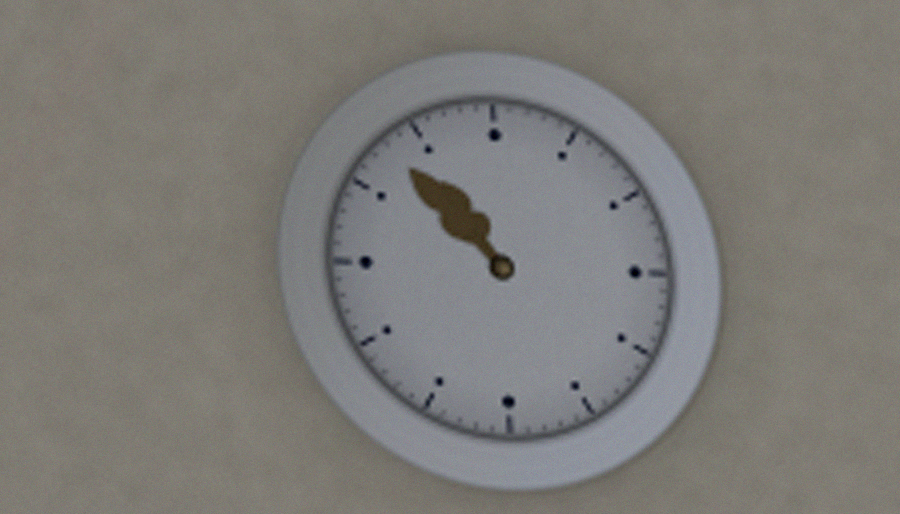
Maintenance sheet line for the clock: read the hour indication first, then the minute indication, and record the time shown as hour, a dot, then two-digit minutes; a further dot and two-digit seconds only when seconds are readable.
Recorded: 10.53
